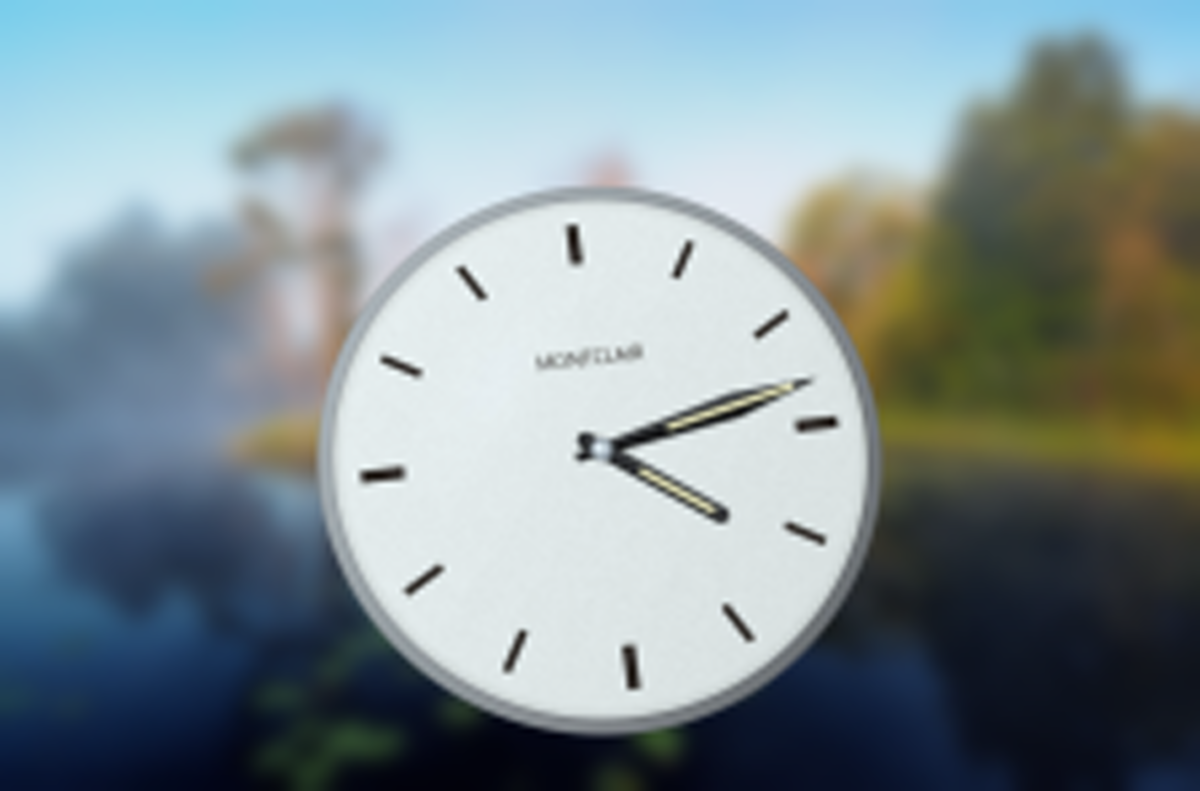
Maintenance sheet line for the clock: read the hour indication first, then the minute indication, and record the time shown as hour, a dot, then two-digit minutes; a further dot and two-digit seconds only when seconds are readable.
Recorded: 4.13
